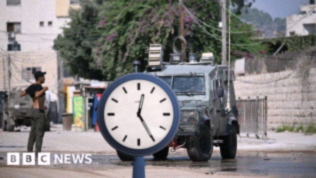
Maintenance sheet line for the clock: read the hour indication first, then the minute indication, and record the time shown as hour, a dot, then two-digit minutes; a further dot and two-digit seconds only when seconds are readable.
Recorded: 12.25
